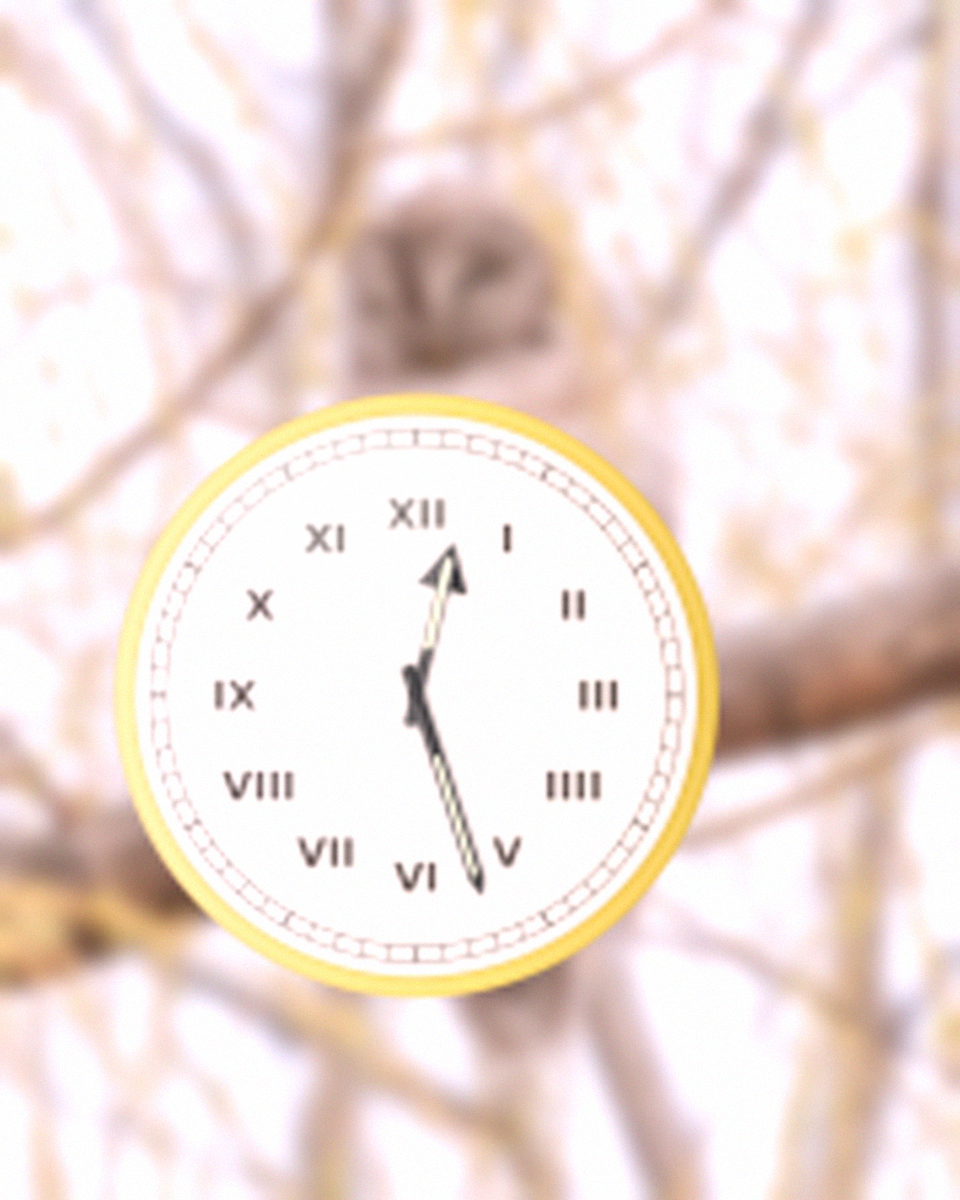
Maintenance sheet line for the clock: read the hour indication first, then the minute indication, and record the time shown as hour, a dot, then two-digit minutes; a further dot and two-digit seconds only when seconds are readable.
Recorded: 12.27
